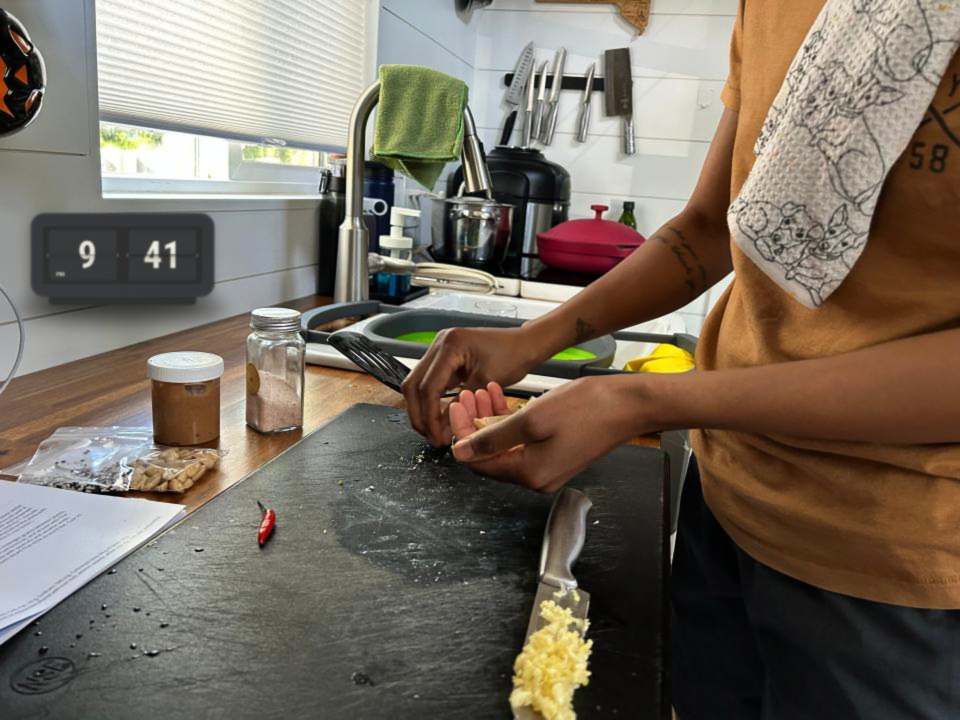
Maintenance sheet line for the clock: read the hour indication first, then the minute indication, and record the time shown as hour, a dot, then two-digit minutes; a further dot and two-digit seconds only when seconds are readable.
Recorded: 9.41
